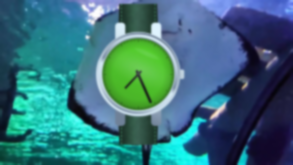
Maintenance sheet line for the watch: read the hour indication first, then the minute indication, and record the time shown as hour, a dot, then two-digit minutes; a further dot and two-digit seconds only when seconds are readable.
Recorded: 7.26
